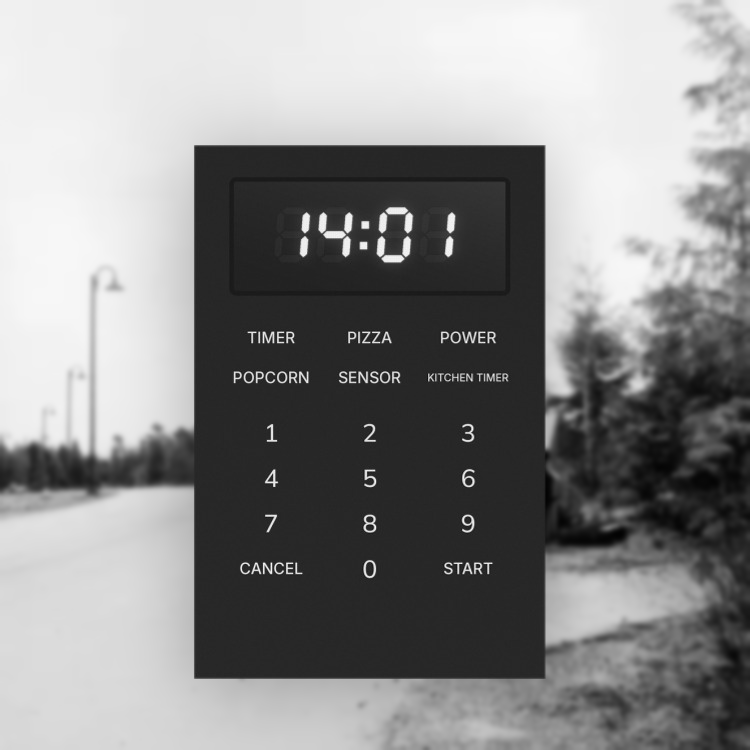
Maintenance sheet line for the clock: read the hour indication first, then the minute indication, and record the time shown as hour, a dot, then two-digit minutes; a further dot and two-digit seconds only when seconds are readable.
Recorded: 14.01
